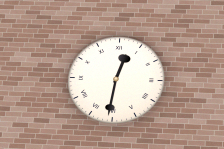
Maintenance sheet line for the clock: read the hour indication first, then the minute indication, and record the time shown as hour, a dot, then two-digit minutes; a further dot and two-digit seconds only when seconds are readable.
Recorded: 12.31
